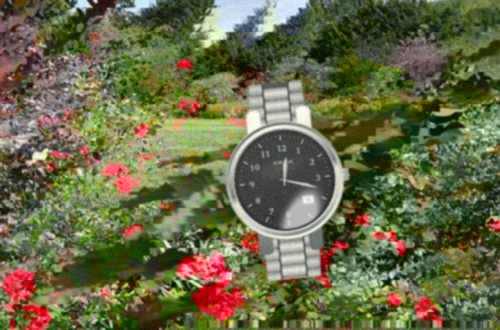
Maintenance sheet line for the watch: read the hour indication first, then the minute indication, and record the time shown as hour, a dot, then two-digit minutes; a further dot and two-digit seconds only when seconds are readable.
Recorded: 12.18
